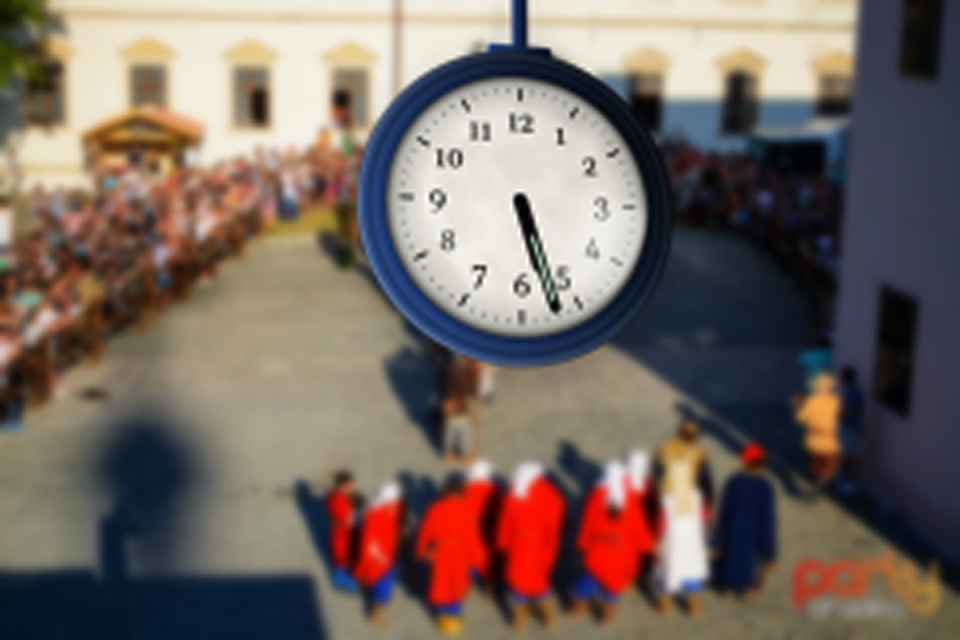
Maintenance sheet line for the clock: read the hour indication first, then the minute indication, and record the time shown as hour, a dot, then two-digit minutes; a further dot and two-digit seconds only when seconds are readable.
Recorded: 5.27
